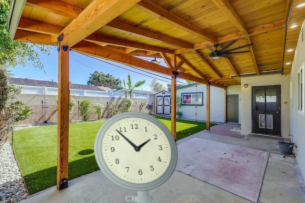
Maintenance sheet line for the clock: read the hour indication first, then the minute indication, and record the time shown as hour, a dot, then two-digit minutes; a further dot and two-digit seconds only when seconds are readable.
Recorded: 1.53
